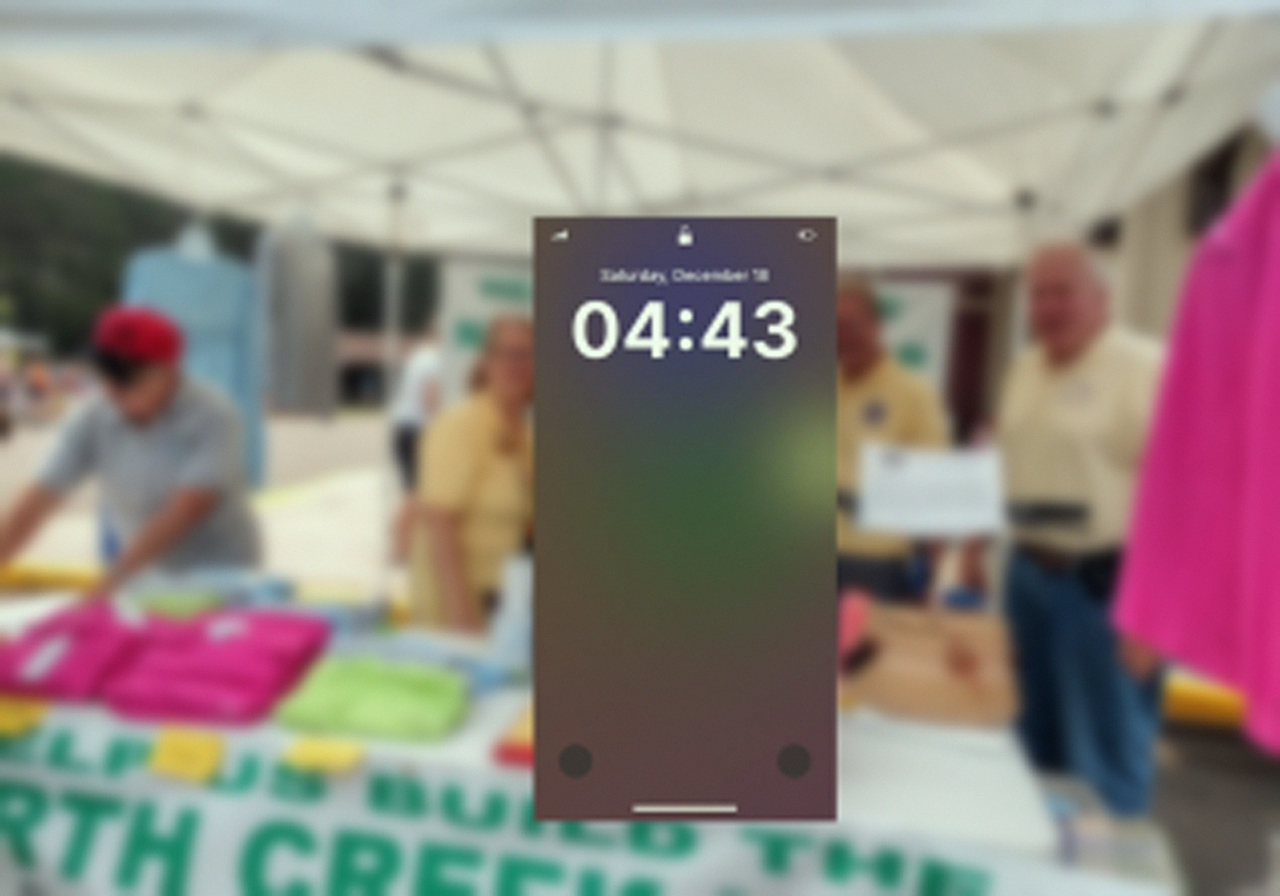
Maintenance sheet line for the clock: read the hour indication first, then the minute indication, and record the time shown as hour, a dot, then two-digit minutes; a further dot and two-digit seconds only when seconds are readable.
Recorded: 4.43
